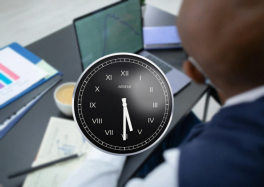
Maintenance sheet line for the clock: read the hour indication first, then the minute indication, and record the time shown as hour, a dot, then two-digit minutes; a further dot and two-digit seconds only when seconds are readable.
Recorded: 5.30
